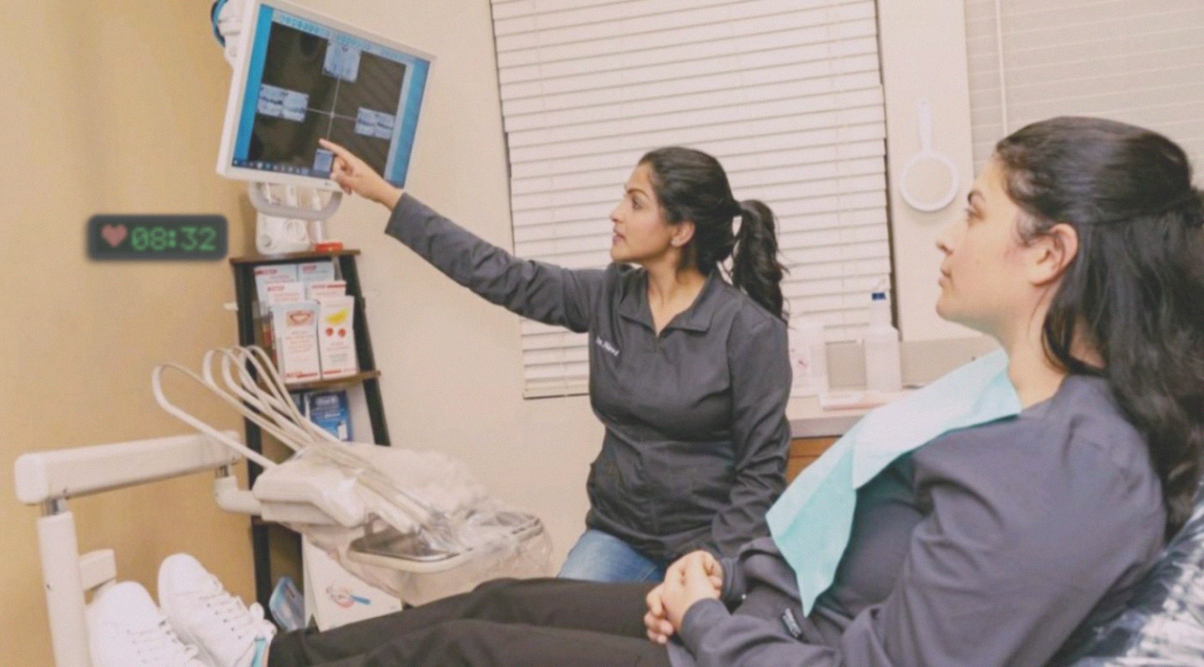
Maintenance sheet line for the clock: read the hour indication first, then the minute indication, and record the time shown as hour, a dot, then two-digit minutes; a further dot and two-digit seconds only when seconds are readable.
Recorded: 8.32
